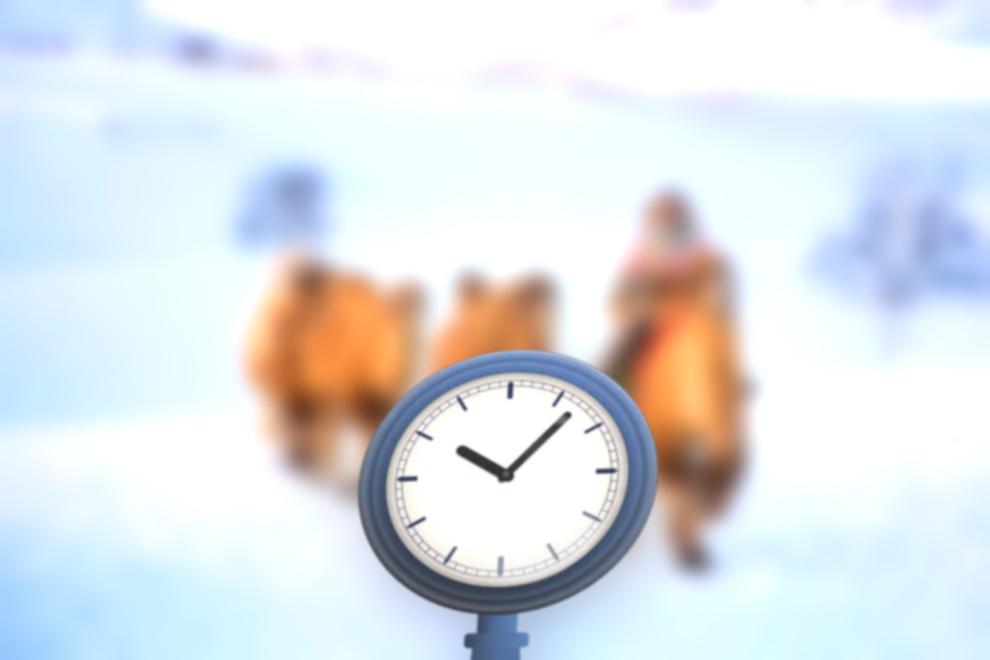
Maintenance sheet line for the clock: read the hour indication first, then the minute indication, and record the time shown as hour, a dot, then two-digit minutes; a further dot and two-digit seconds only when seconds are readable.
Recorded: 10.07
